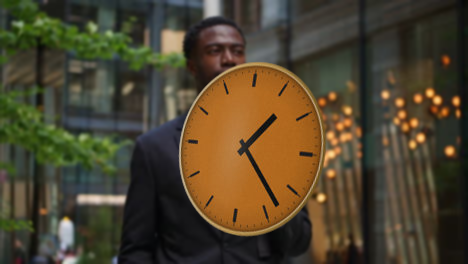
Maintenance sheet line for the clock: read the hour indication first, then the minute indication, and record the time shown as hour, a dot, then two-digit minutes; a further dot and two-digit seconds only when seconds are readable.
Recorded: 1.23
